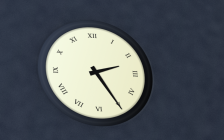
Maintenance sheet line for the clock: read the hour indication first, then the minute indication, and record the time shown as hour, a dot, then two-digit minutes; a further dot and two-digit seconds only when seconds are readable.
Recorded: 2.25
